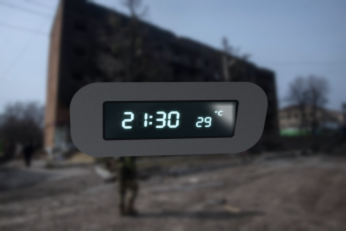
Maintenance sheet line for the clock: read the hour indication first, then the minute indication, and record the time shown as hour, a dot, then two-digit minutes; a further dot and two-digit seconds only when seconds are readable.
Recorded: 21.30
